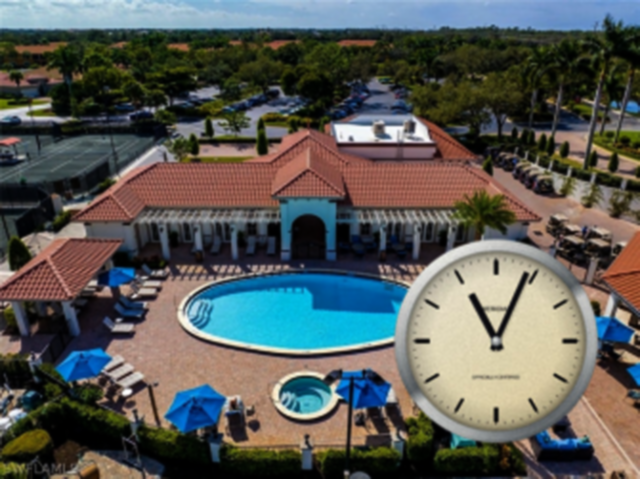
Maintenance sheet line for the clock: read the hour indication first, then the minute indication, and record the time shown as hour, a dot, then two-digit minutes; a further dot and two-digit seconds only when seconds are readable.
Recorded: 11.04
